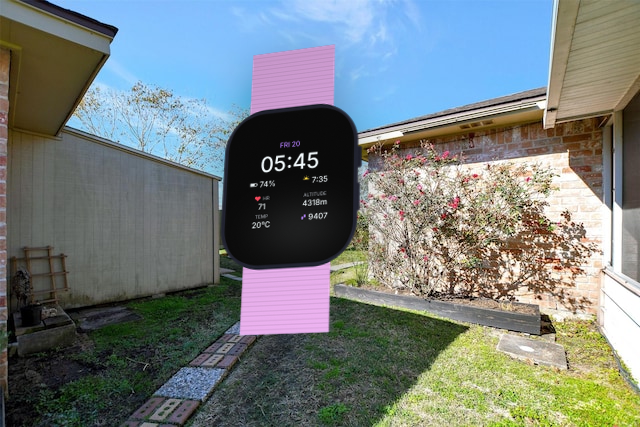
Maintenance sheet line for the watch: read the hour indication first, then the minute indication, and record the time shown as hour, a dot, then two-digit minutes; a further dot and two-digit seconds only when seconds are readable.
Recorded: 5.45
